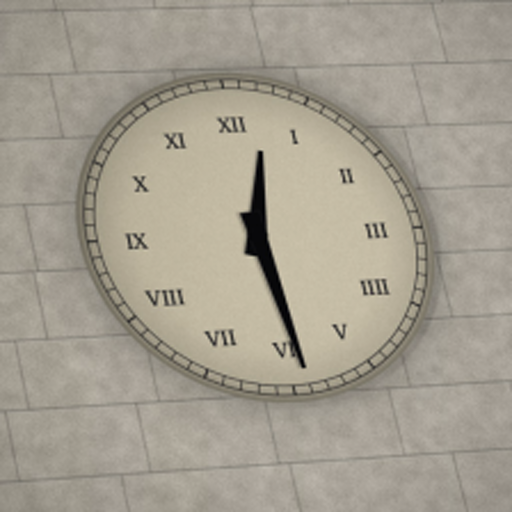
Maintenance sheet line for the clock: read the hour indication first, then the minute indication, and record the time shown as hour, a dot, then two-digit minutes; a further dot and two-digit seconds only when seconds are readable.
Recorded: 12.29
